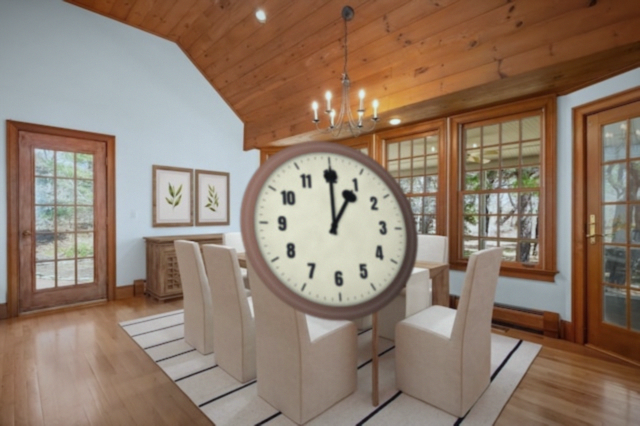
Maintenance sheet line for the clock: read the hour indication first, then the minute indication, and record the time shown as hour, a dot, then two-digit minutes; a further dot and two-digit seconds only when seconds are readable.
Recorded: 1.00
